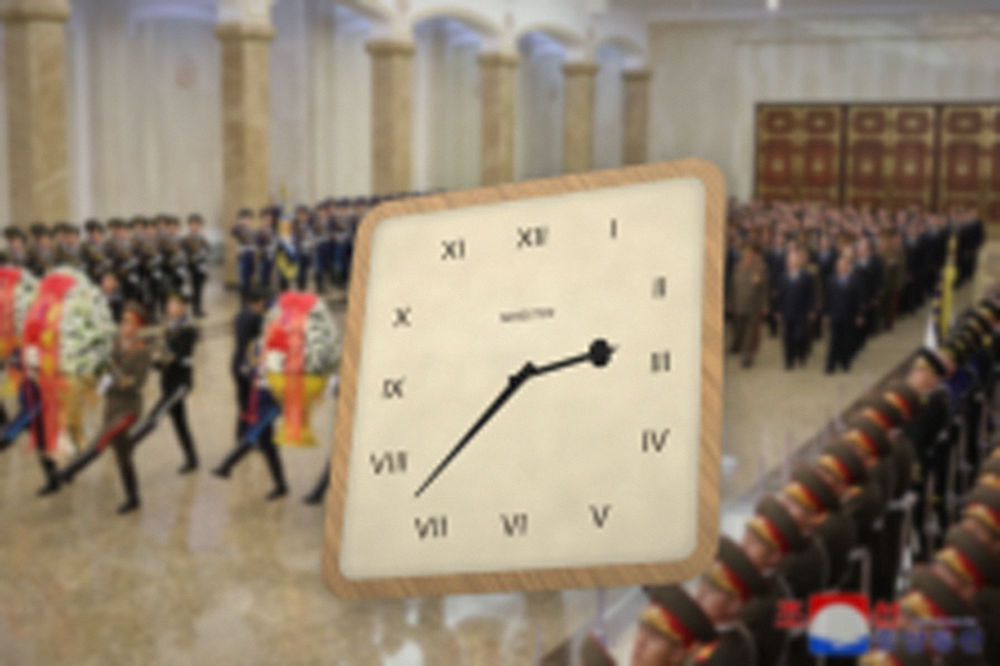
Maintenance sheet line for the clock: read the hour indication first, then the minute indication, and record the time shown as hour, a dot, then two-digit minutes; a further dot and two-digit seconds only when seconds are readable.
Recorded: 2.37
